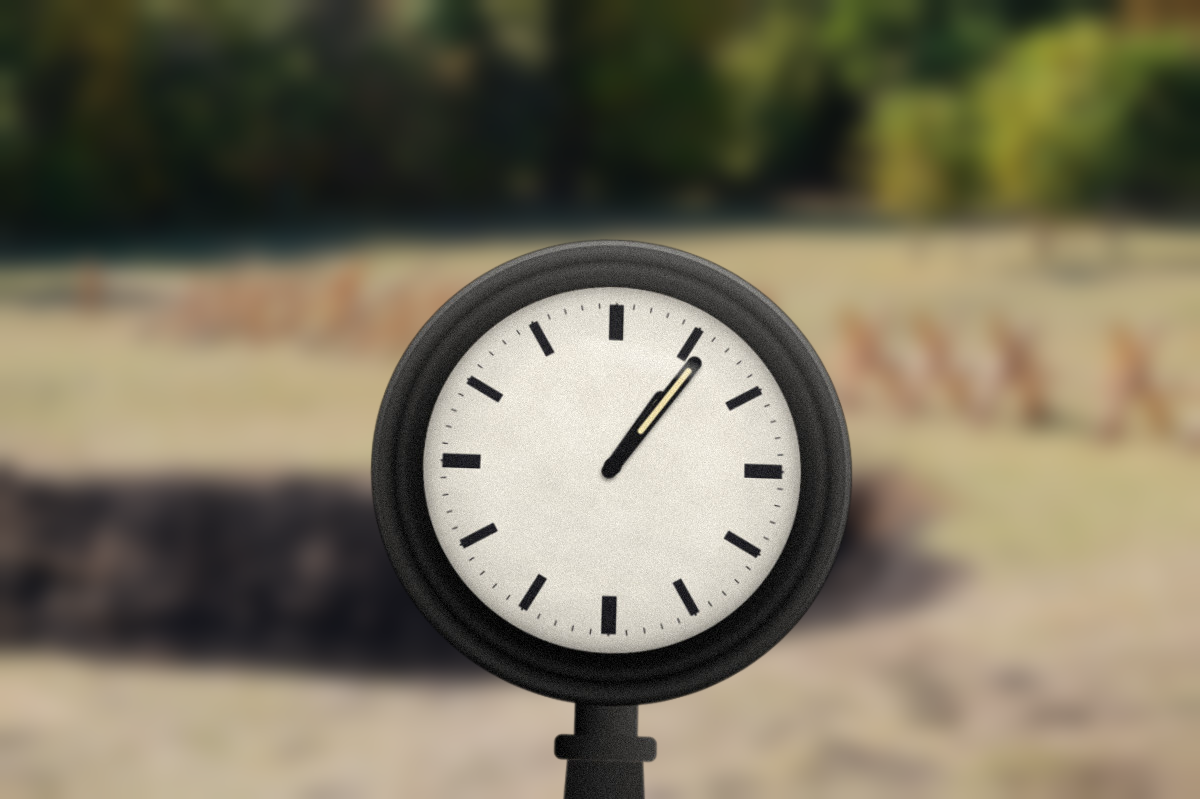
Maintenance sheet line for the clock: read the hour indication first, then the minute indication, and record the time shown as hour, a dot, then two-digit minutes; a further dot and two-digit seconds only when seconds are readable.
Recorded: 1.06
